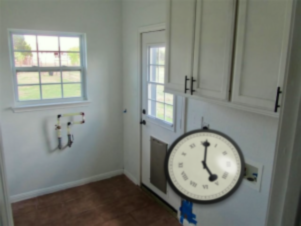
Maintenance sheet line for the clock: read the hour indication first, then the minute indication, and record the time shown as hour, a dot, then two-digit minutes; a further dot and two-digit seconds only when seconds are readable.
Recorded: 5.01
